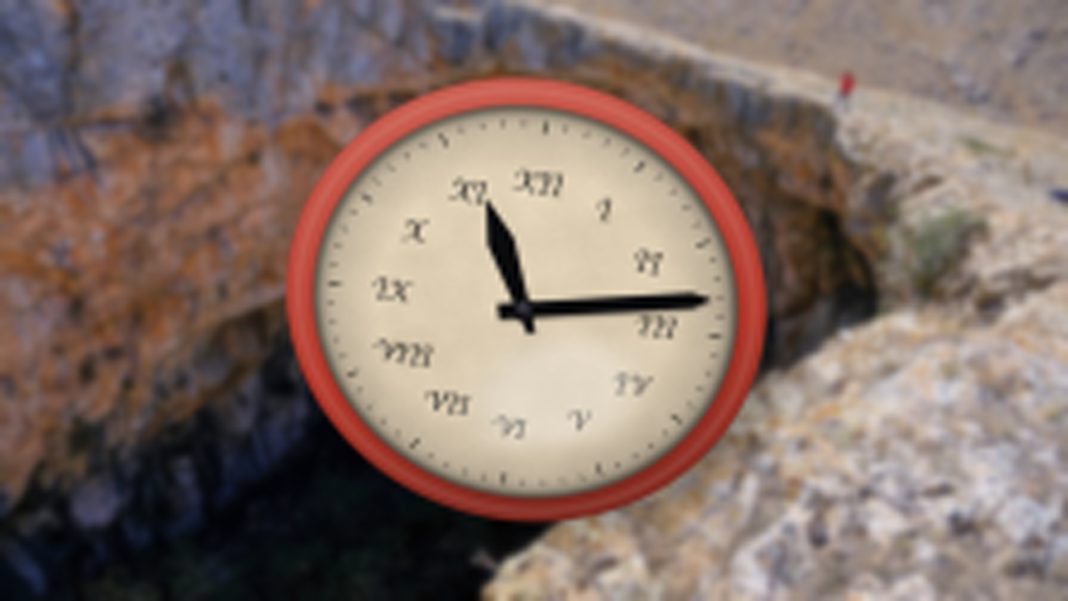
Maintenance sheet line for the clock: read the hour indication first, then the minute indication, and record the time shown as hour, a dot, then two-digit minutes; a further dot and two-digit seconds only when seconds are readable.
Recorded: 11.13
